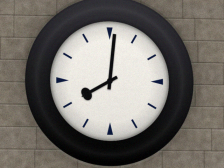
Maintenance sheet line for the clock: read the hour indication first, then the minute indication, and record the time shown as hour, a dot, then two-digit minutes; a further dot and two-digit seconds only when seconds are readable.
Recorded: 8.01
